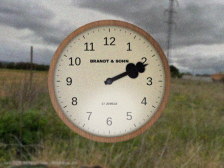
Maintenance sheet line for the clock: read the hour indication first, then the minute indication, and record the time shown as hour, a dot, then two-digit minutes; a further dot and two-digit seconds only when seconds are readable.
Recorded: 2.11
